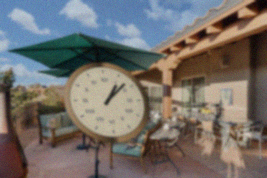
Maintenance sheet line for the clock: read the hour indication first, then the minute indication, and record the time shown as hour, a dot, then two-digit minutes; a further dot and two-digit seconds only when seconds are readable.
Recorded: 1.08
